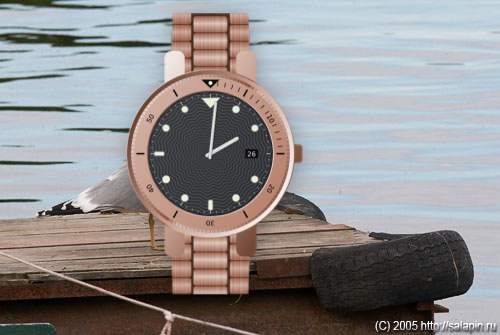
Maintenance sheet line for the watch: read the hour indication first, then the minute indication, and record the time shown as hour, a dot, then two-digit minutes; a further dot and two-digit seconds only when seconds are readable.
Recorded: 2.01
